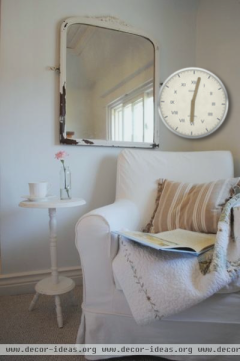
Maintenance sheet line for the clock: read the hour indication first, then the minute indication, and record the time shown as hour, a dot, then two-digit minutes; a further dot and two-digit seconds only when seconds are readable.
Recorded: 6.02
